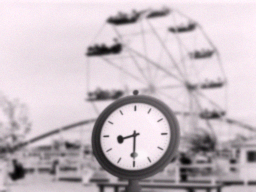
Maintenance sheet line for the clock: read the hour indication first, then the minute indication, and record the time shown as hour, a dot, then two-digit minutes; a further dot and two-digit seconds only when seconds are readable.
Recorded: 8.30
